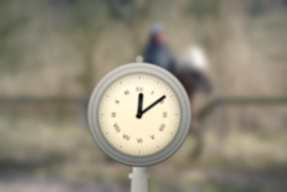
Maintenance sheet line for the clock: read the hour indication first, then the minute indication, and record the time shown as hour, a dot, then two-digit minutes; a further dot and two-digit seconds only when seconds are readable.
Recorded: 12.09
